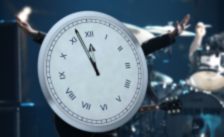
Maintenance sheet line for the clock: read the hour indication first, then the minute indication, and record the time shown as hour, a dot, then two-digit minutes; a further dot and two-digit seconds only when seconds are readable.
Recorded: 11.57
